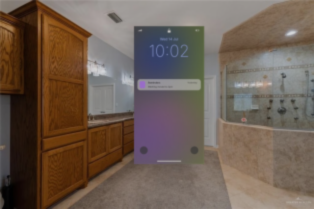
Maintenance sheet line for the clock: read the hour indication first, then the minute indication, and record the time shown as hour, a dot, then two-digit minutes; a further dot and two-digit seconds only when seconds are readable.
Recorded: 10.02
